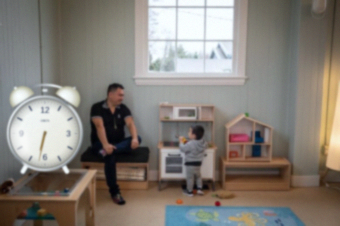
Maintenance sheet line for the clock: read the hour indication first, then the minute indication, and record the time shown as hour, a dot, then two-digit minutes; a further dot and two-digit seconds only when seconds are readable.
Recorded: 6.32
